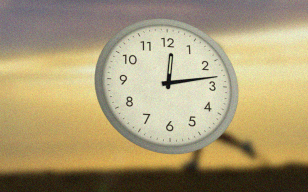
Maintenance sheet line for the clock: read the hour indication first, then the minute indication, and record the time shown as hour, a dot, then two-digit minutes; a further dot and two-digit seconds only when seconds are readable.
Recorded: 12.13
